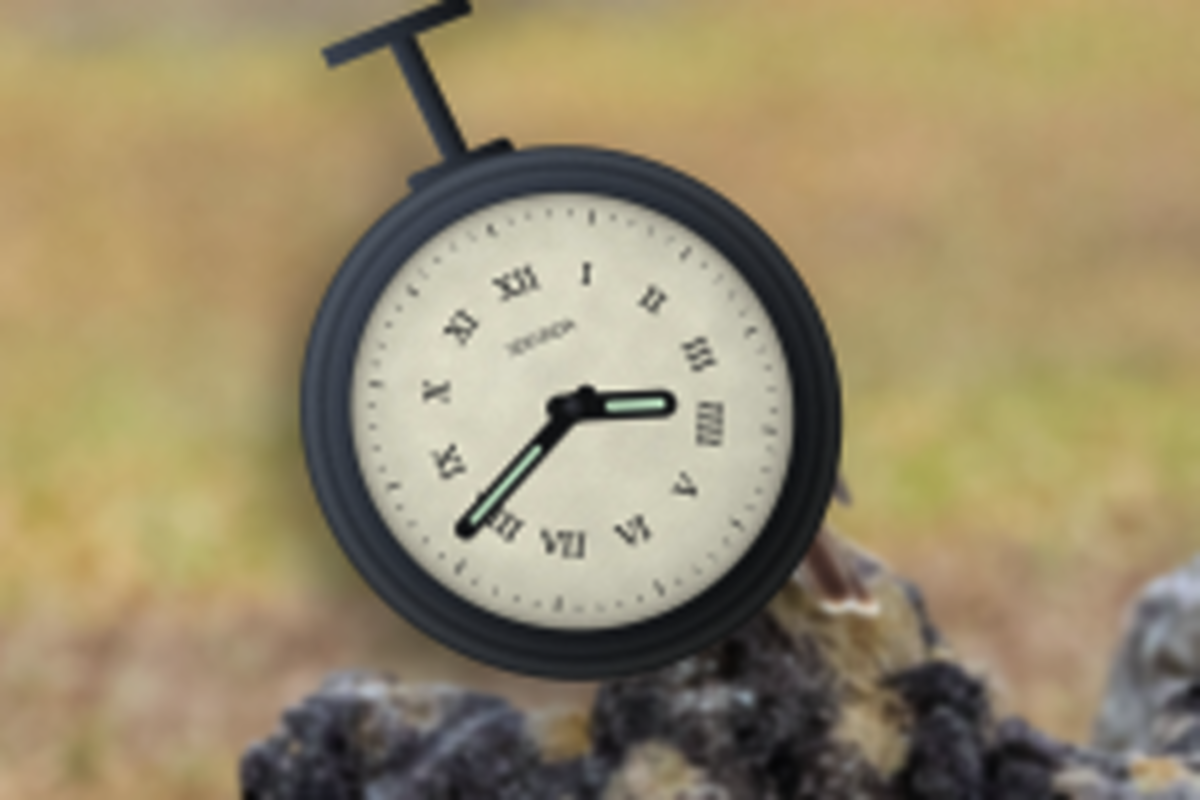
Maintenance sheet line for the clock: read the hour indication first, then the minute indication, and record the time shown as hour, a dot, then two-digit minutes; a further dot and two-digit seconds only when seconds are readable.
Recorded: 3.41
